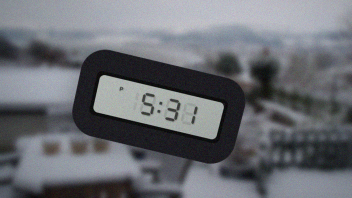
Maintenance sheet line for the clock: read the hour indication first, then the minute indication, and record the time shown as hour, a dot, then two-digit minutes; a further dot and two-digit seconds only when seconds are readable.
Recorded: 5.31
